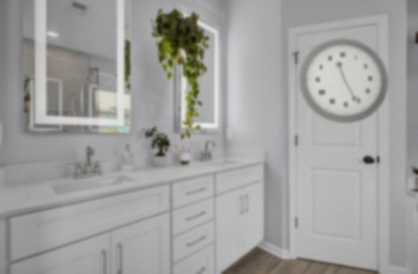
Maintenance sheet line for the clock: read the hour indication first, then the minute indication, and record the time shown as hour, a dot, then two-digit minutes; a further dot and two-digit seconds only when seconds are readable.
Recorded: 11.26
